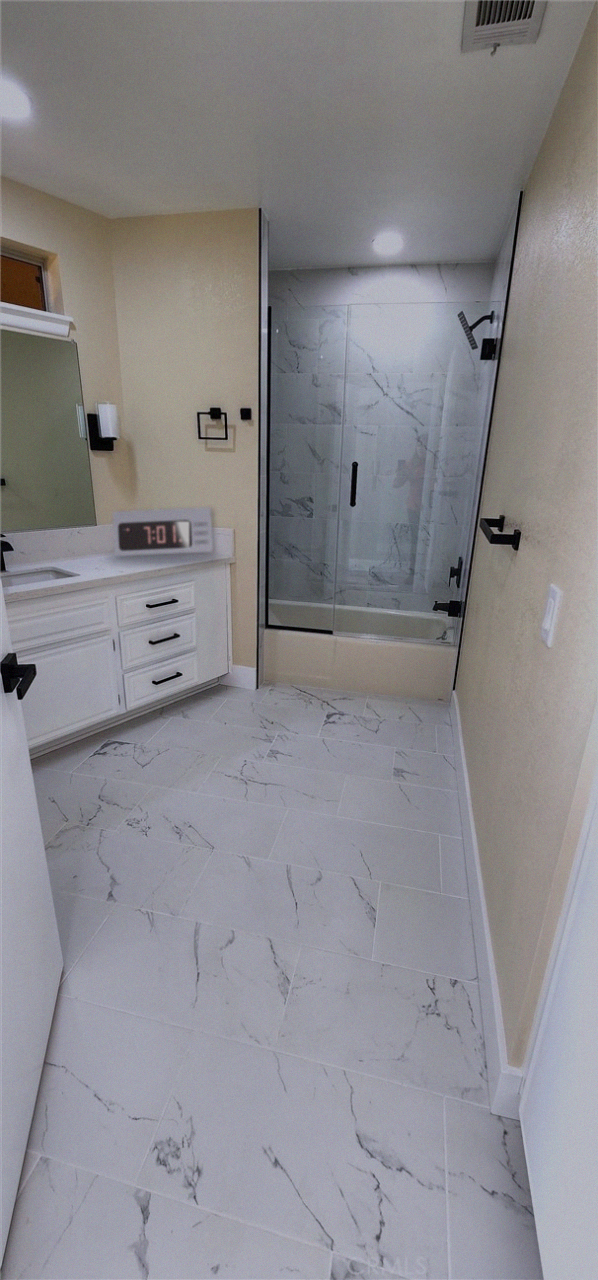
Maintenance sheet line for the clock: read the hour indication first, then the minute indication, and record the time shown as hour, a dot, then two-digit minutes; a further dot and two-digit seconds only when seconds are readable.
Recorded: 7.01
